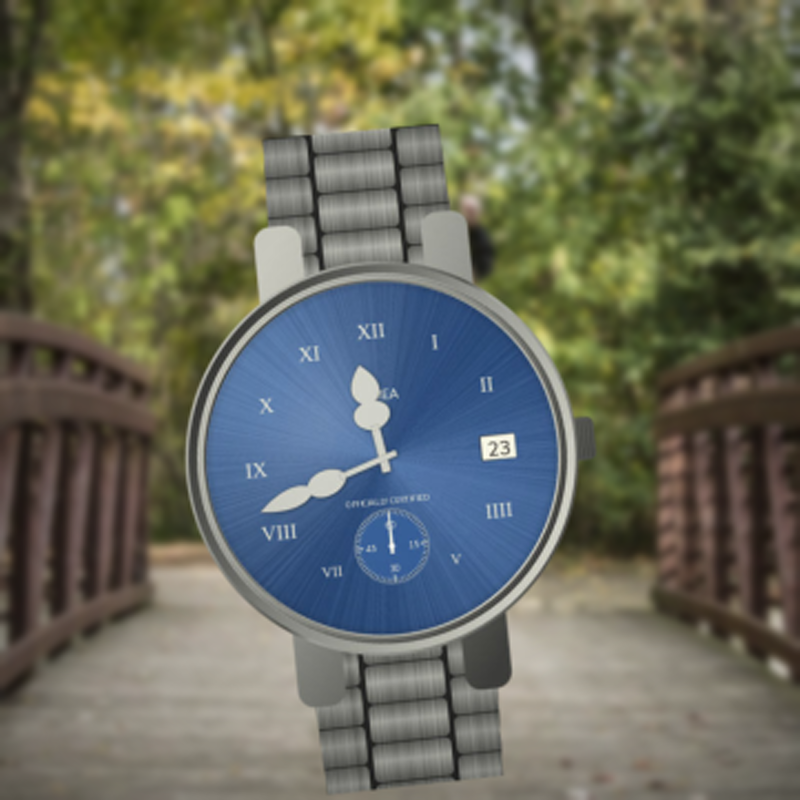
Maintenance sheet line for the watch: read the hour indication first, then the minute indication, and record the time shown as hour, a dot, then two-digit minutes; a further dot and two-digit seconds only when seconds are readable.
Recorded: 11.42
